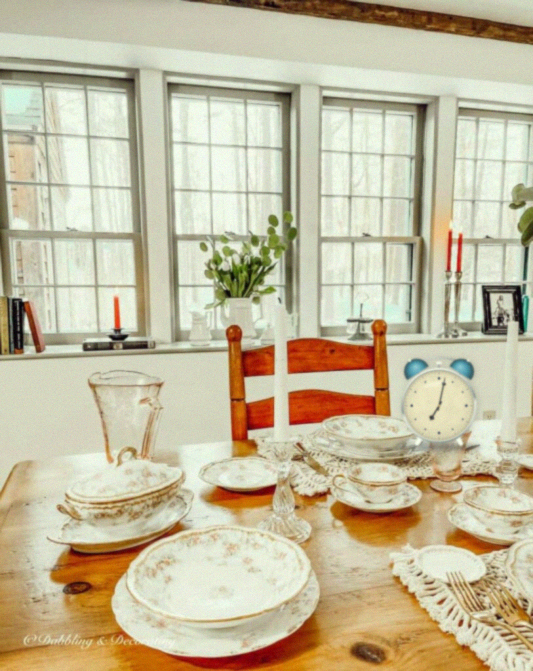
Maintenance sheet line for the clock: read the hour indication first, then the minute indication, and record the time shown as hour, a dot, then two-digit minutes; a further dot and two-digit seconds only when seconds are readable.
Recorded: 7.02
